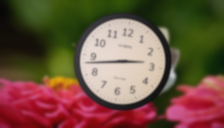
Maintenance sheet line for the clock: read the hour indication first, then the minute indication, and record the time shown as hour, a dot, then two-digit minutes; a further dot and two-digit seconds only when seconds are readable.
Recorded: 2.43
